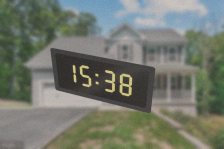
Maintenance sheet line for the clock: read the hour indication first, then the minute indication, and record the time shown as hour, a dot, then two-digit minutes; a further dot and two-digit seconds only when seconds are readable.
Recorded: 15.38
